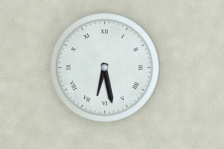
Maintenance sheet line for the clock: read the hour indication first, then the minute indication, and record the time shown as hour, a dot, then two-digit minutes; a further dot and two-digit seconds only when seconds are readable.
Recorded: 6.28
